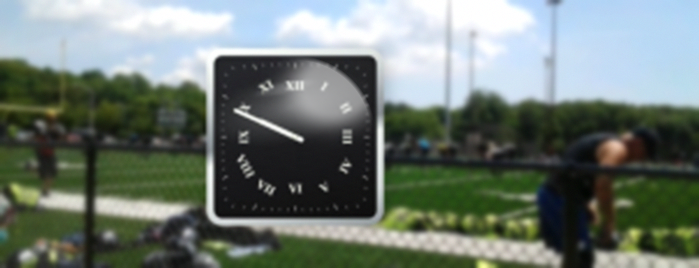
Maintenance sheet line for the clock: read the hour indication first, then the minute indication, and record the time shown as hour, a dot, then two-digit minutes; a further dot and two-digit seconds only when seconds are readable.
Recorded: 9.49
